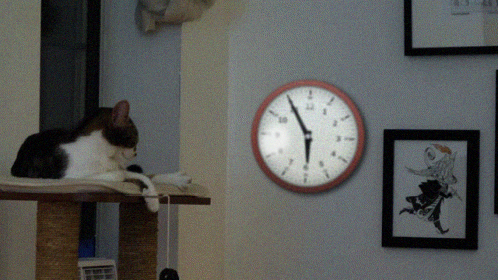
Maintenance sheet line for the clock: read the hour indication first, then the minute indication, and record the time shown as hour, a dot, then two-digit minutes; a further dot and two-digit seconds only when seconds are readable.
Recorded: 5.55
